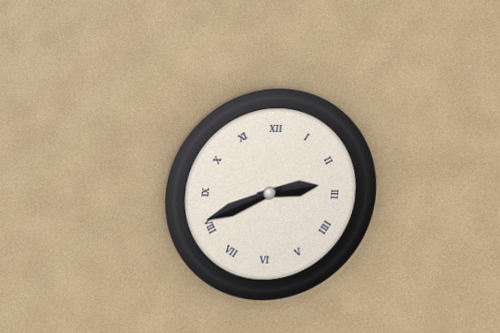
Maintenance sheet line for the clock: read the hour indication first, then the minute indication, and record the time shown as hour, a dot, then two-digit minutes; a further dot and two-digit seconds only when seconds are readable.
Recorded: 2.41
